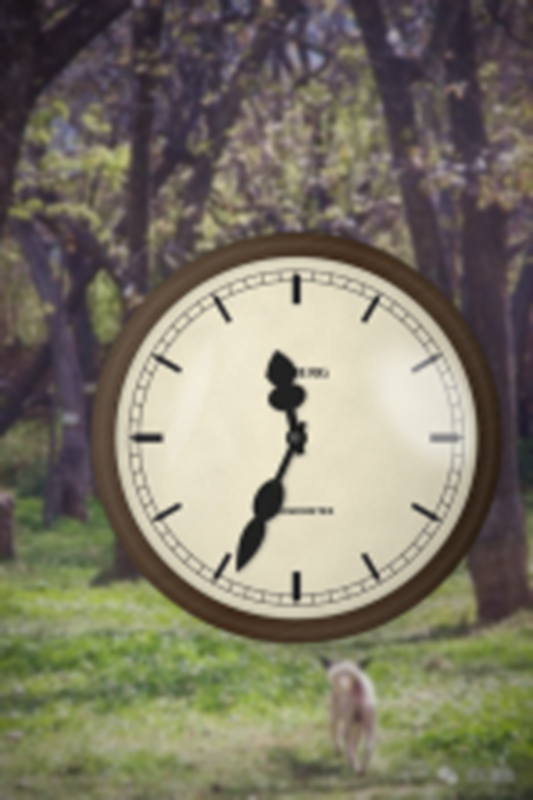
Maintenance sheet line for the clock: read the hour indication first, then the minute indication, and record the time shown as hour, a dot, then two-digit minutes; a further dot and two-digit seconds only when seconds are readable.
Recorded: 11.34
